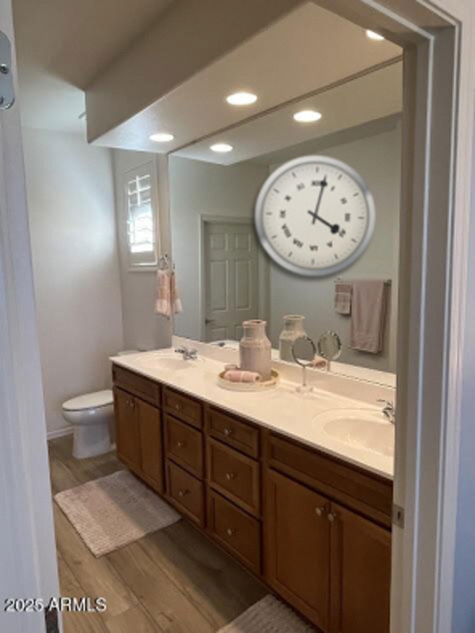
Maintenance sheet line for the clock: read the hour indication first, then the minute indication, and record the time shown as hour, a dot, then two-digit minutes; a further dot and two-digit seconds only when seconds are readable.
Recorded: 4.02
